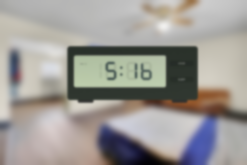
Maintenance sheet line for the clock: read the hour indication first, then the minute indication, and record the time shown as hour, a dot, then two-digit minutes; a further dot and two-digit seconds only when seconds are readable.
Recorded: 5.16
